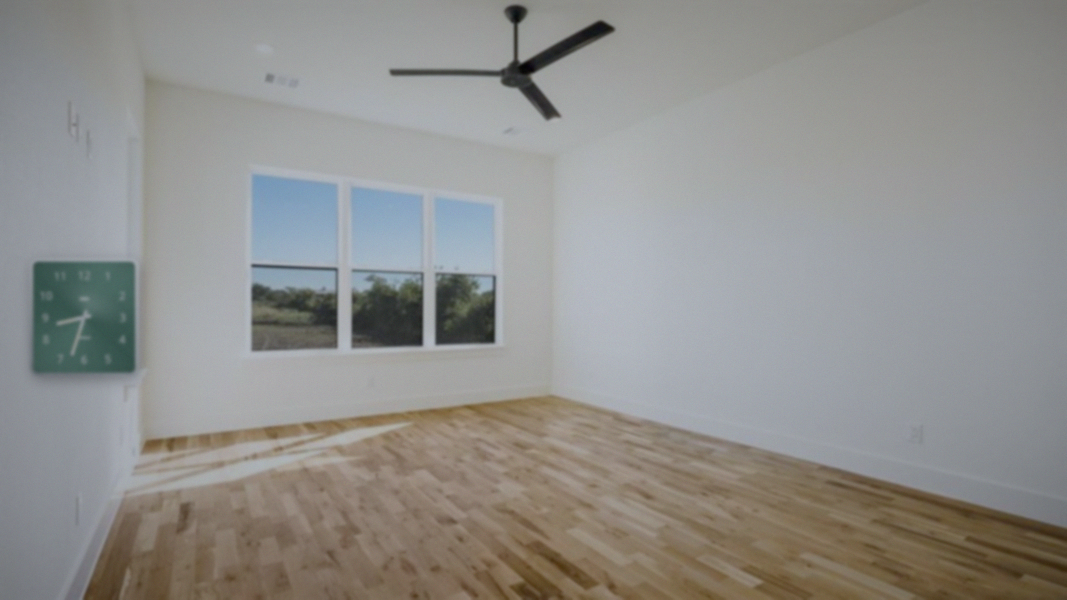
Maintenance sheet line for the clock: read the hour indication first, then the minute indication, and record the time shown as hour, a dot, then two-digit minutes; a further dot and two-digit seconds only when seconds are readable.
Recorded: 8.33
